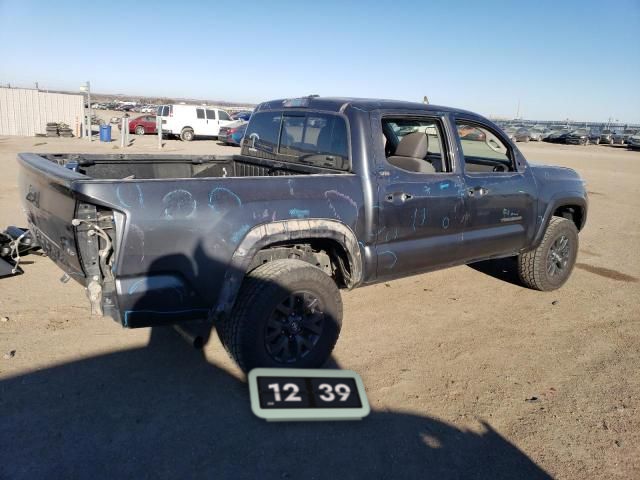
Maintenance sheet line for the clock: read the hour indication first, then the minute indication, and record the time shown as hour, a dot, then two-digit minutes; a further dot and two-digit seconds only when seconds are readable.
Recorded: 12.39
